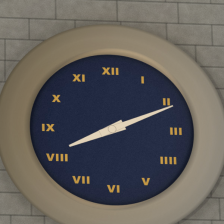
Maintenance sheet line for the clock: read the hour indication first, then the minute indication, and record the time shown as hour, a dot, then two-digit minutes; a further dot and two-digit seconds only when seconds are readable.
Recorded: 8.11
